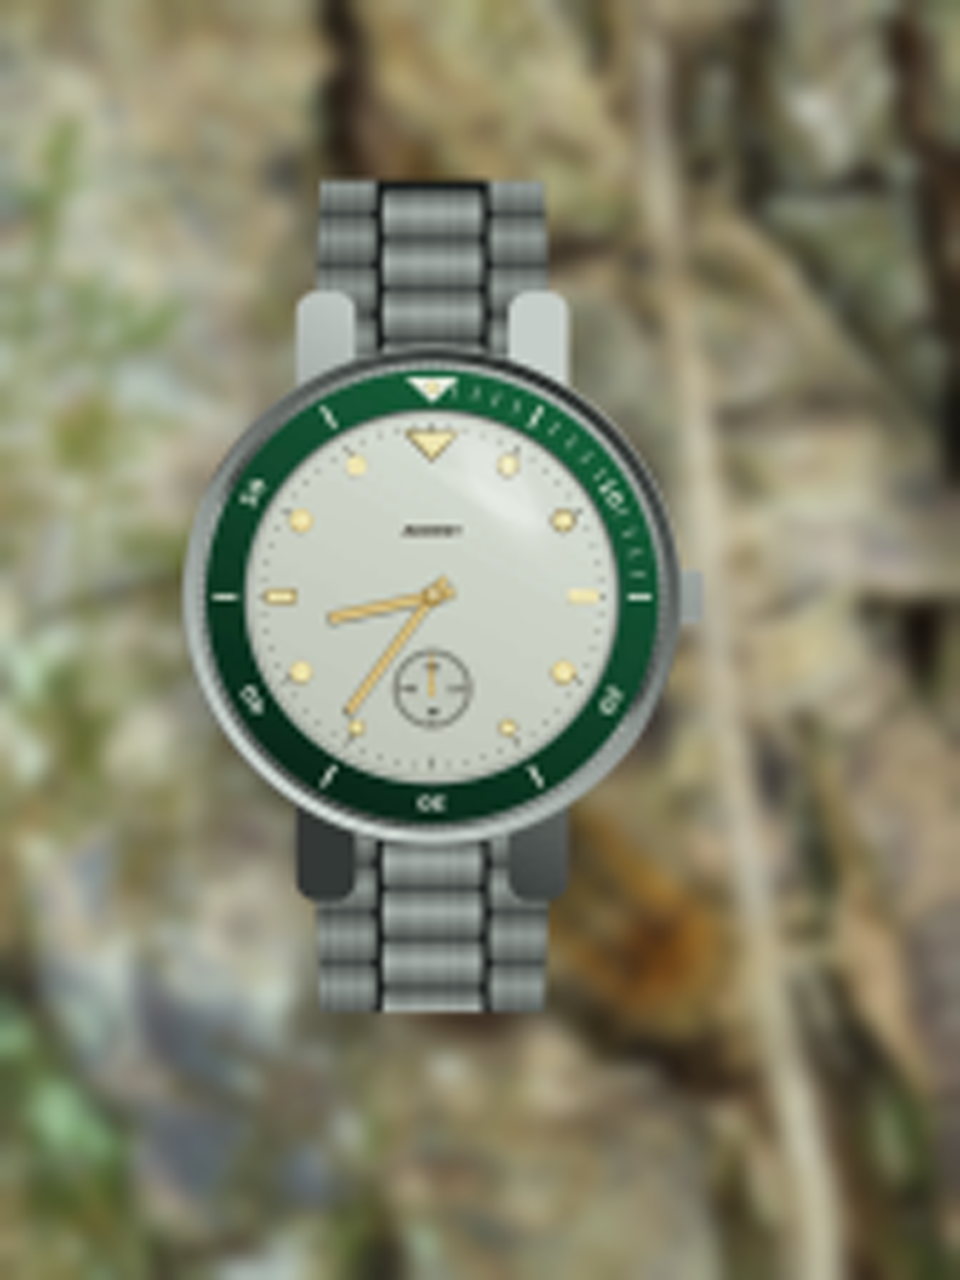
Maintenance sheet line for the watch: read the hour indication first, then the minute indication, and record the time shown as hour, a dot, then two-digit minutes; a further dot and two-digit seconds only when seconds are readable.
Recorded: 8.36
